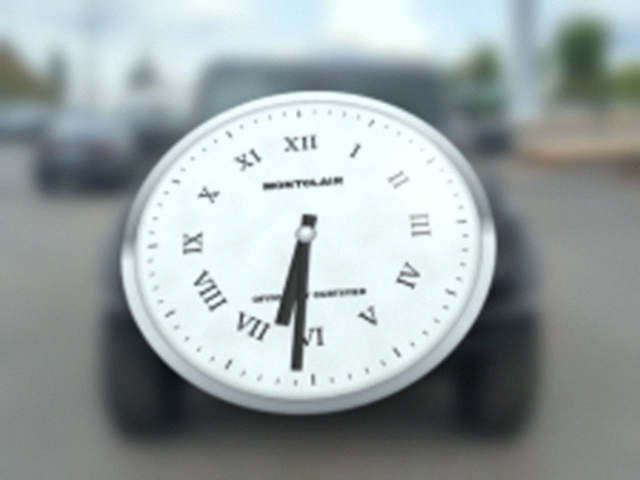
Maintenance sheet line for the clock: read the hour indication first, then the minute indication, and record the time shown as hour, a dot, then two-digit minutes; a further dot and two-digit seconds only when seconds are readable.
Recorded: 6.31
